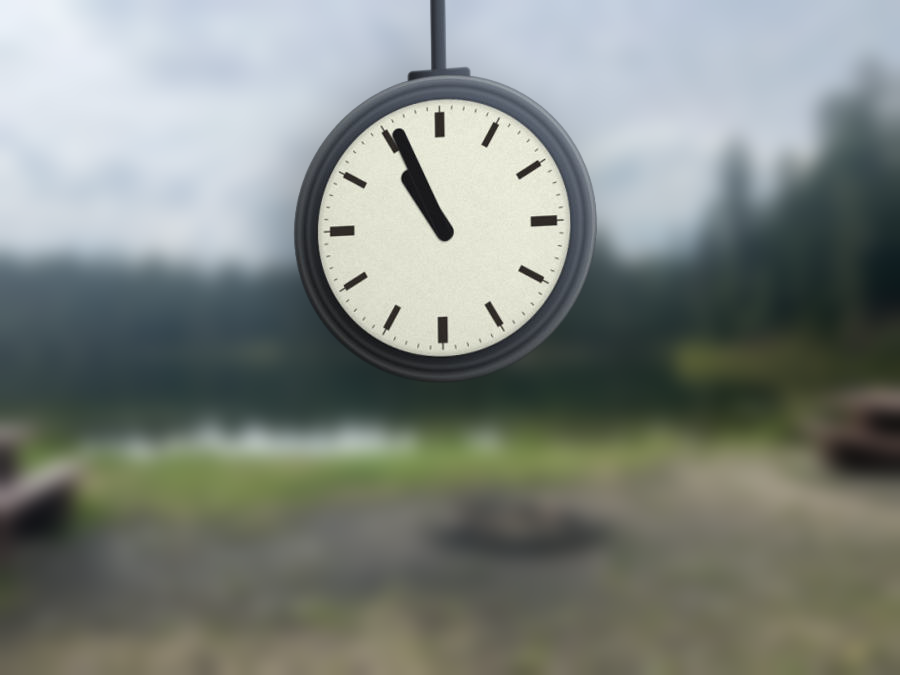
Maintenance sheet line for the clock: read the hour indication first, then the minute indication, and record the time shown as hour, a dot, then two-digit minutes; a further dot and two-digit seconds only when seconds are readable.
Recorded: 10.56
